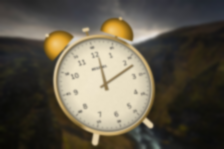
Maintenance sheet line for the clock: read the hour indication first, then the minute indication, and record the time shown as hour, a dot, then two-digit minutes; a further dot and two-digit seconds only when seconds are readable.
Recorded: 12.12
